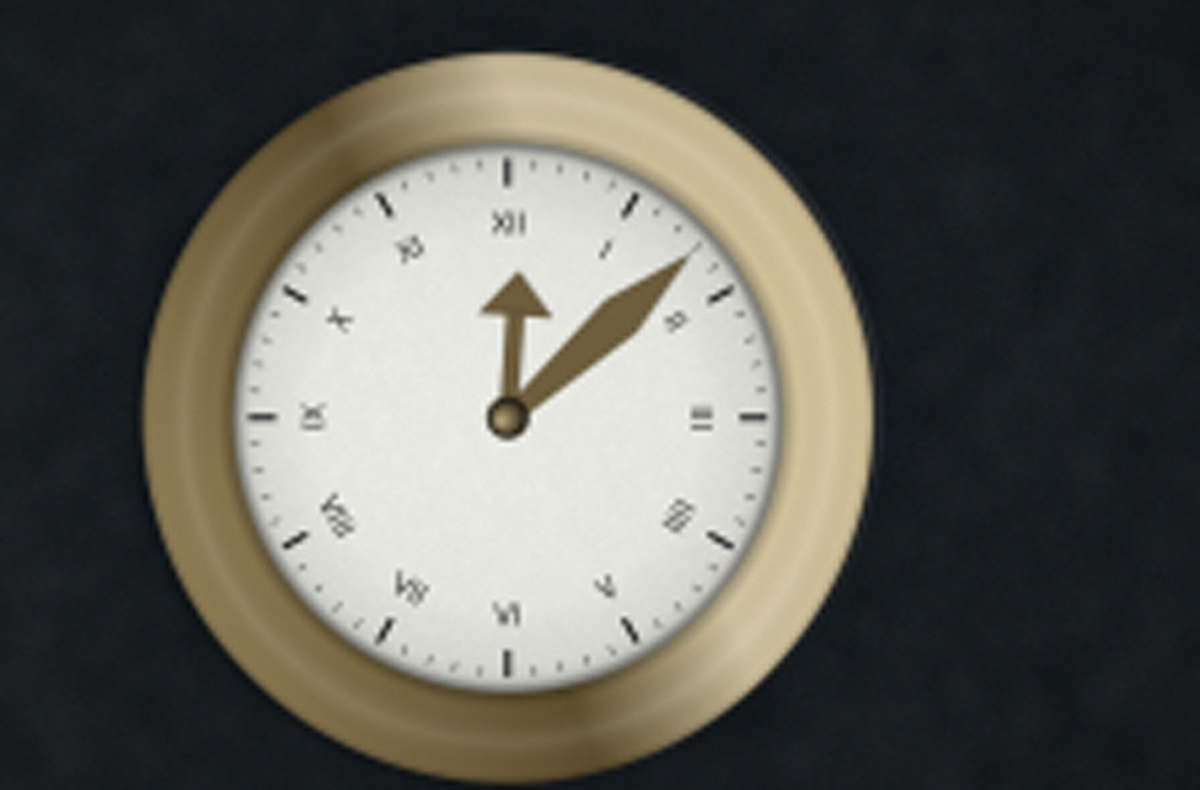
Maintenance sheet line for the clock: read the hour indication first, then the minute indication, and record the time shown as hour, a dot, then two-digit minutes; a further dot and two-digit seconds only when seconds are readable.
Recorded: 12.08
